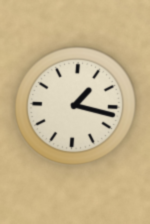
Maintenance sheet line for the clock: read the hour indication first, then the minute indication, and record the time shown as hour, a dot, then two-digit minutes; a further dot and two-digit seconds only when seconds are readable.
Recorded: 1.17
